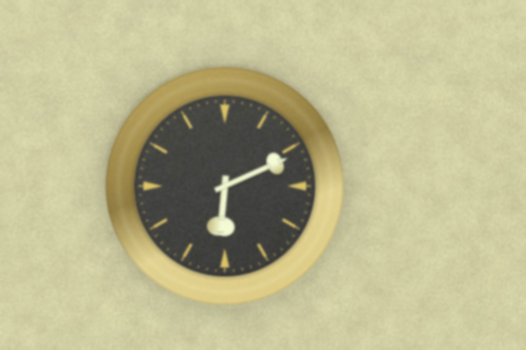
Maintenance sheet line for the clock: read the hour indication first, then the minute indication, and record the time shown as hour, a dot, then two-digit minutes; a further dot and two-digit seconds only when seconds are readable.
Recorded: 6.11
